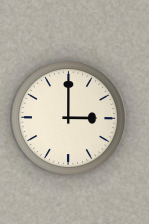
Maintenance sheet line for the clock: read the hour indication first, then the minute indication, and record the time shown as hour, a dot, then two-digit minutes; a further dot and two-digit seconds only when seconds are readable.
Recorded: 3.00
